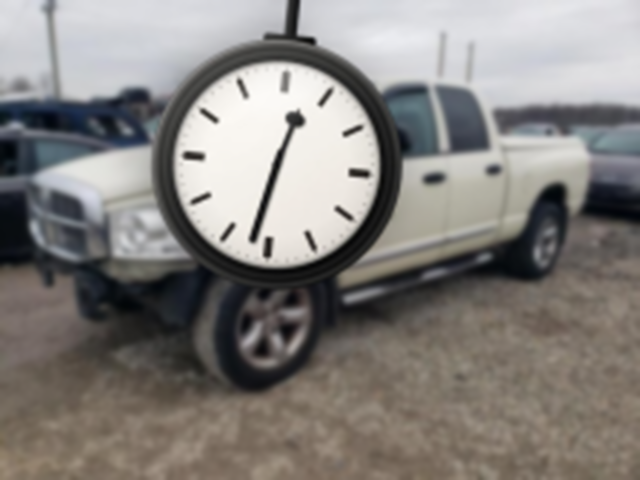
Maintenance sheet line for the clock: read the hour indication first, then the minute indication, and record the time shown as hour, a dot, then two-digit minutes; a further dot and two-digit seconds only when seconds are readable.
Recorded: 12.32
